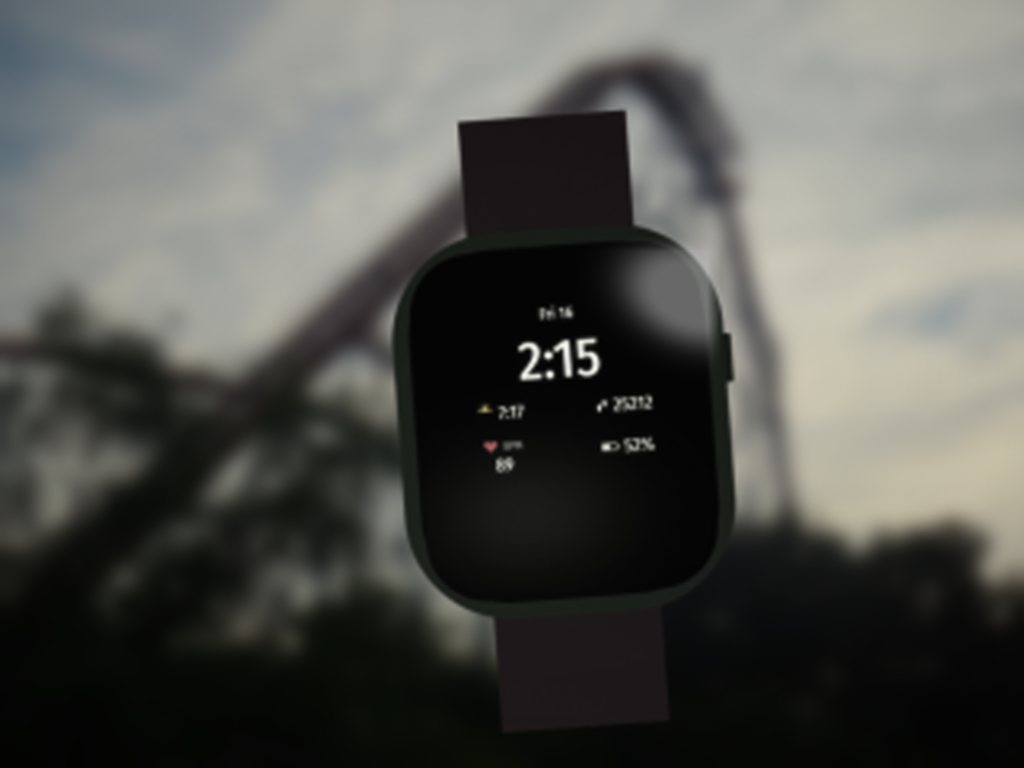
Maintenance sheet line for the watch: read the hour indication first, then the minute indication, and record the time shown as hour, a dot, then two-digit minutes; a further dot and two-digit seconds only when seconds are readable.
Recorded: 2.15
